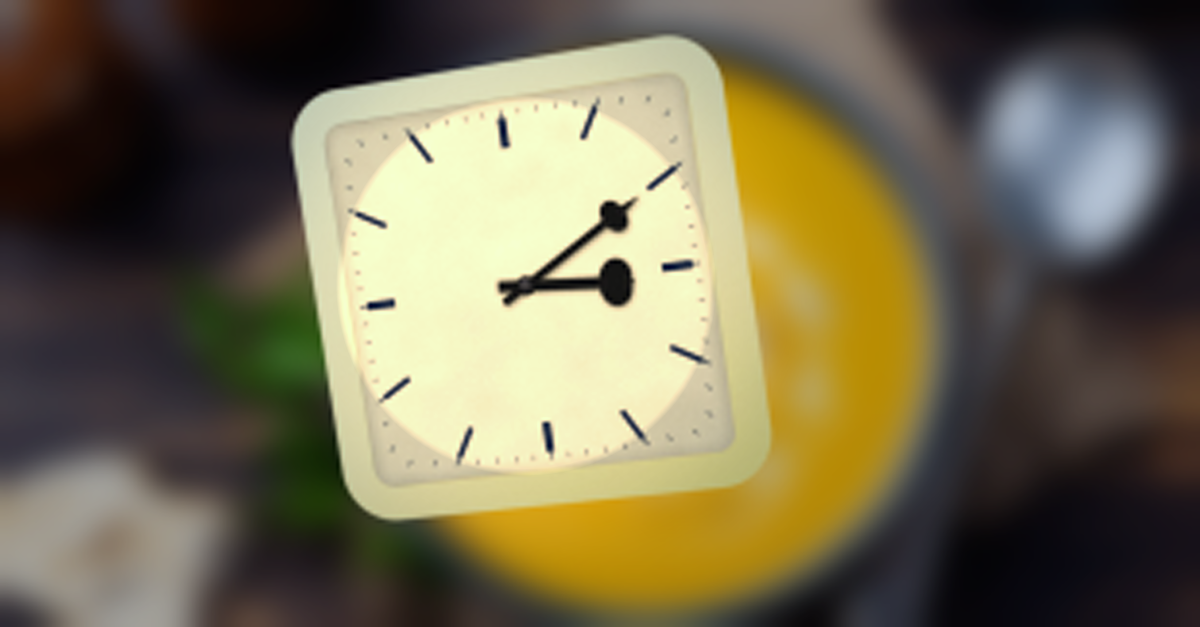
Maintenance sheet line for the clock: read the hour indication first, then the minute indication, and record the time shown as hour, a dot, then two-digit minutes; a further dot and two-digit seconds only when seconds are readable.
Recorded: 3.10
